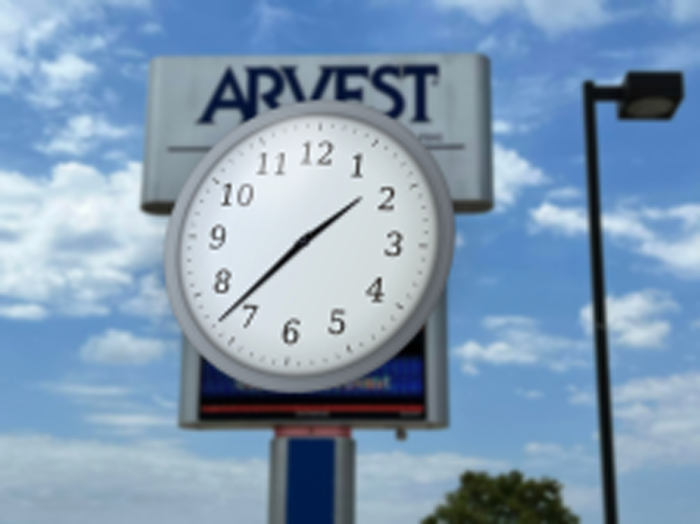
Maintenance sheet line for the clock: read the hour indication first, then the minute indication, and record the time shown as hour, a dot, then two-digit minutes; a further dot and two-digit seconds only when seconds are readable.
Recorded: 1.37
